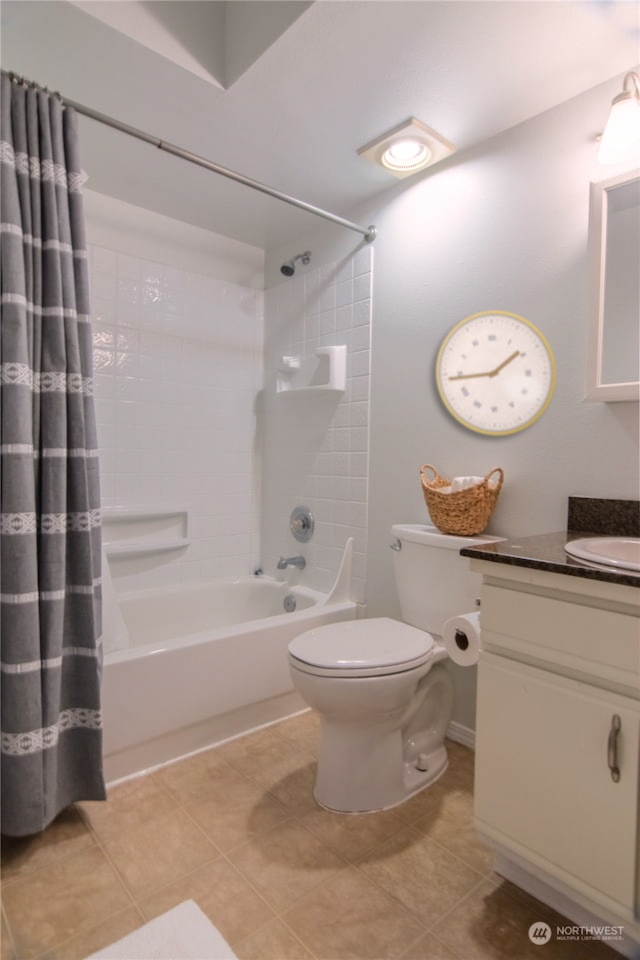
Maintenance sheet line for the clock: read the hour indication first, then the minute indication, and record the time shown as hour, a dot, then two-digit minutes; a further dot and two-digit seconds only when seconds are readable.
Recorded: 1.44
